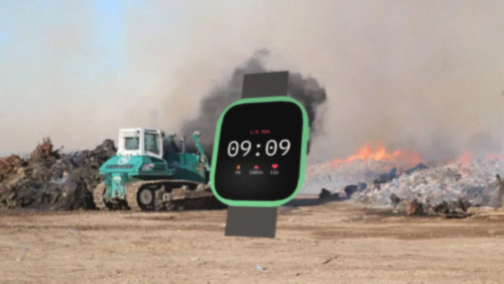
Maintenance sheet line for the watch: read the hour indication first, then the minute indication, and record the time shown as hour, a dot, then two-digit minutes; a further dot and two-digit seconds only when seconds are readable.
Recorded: 9.09
